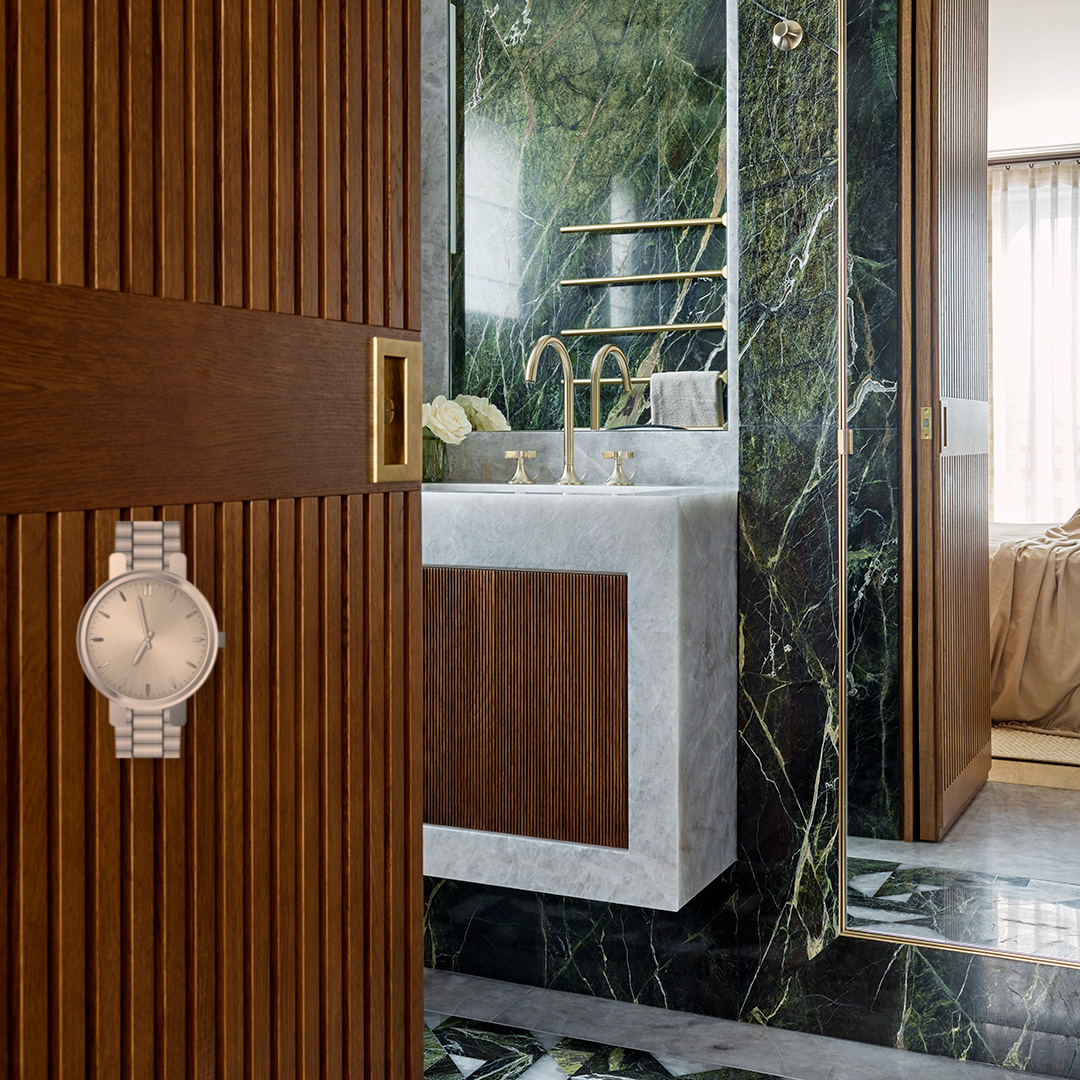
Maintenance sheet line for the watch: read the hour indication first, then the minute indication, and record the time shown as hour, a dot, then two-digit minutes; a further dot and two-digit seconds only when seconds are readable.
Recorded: 6.58
